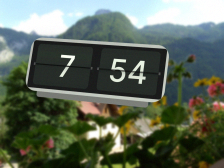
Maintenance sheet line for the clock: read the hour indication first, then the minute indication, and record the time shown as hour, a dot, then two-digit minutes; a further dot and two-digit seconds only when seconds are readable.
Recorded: 7.54
